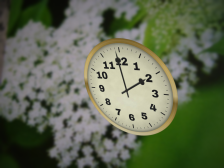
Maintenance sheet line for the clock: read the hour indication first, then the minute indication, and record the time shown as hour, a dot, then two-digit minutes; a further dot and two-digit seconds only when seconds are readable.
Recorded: 1.59
